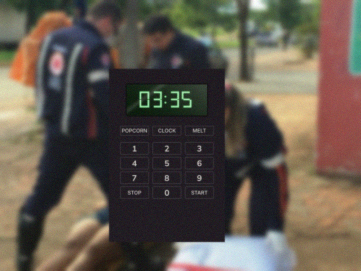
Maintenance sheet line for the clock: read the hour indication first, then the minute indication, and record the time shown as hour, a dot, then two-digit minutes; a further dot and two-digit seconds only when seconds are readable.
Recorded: 3.35
